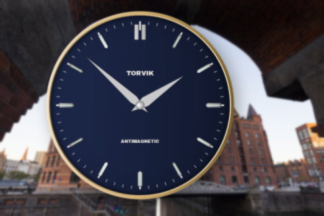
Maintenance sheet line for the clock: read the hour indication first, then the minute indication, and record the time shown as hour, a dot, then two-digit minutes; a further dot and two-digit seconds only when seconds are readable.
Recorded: 1.52
